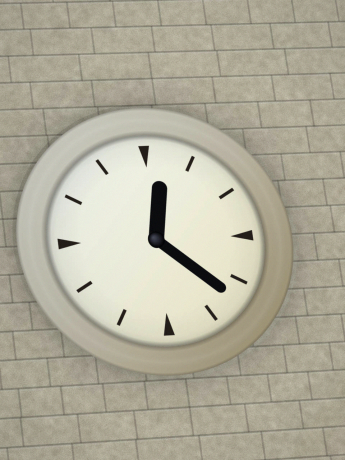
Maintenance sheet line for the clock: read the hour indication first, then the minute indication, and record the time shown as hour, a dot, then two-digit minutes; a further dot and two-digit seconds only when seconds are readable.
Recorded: 12.22
